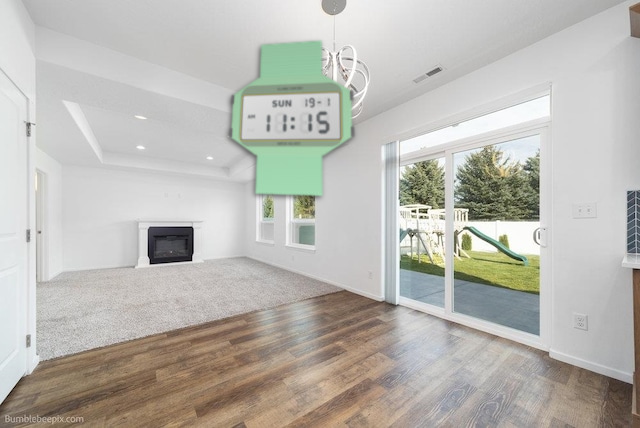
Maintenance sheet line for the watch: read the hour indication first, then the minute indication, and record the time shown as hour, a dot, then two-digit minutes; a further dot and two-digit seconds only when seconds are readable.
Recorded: 11.15
